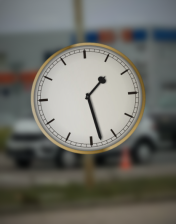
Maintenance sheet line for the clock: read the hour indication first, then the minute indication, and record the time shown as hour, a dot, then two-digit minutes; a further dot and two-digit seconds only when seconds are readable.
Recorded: 1.28
